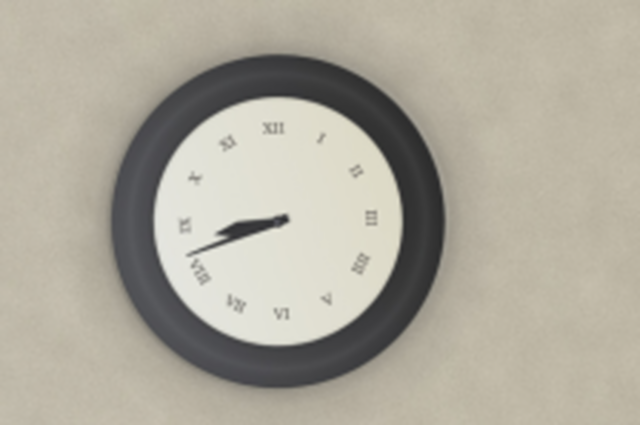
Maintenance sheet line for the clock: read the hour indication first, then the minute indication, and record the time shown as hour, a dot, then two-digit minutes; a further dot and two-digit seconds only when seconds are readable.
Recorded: 8.42
